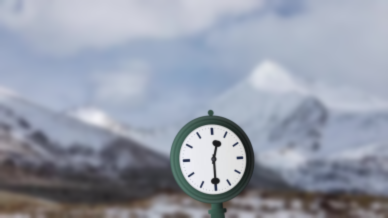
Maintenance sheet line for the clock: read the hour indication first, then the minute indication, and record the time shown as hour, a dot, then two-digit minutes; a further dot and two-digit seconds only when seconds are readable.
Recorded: 12.30
